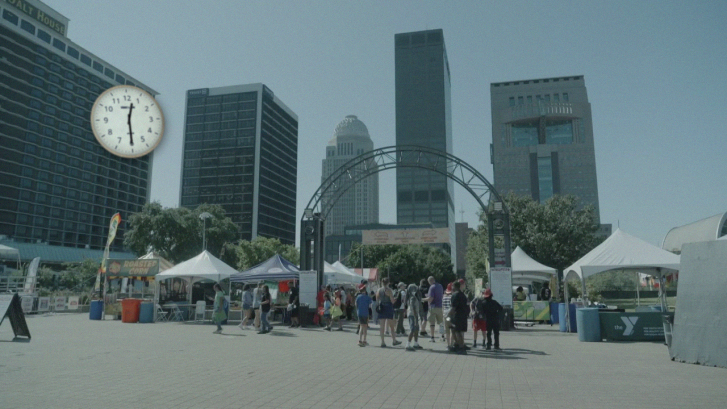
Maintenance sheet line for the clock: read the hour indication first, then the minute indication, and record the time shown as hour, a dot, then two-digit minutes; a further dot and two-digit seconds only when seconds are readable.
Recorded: 12.30
